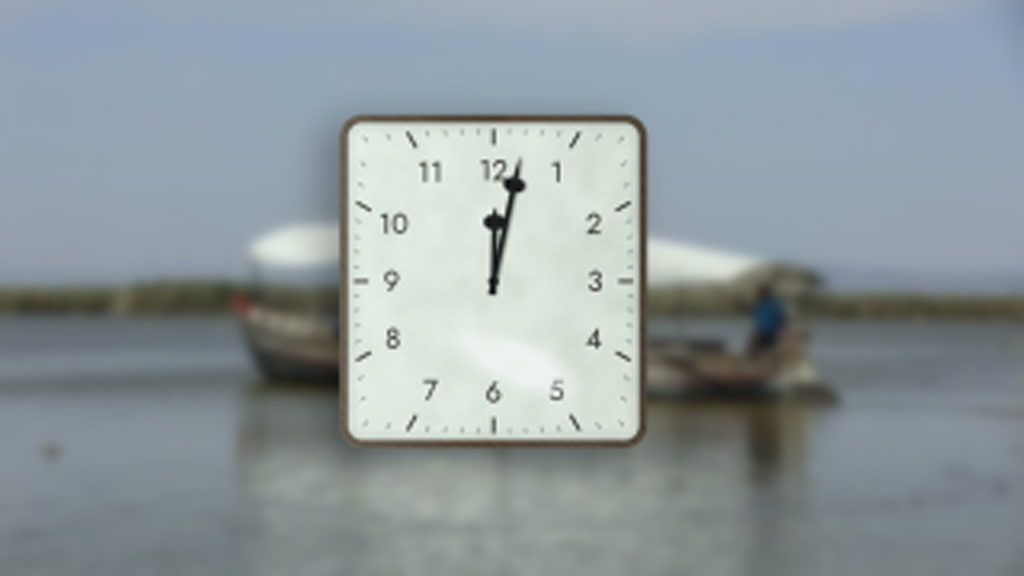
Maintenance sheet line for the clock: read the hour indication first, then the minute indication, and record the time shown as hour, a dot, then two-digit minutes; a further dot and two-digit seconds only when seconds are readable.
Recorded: 12.02
